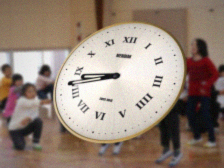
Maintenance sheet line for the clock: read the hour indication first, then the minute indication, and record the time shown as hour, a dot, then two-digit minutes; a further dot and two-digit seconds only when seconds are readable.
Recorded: 8.42
